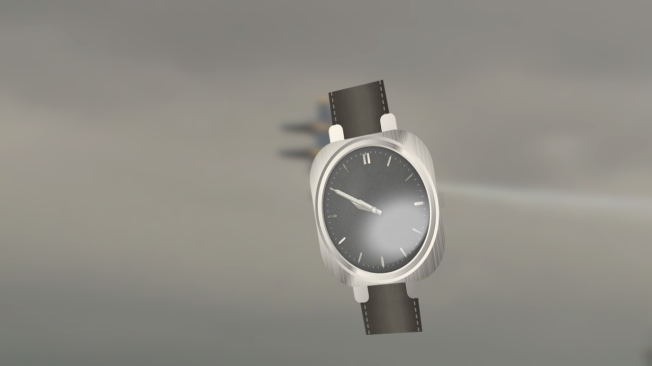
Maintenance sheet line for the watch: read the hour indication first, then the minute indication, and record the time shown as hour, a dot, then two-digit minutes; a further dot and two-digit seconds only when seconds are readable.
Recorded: 9.50
